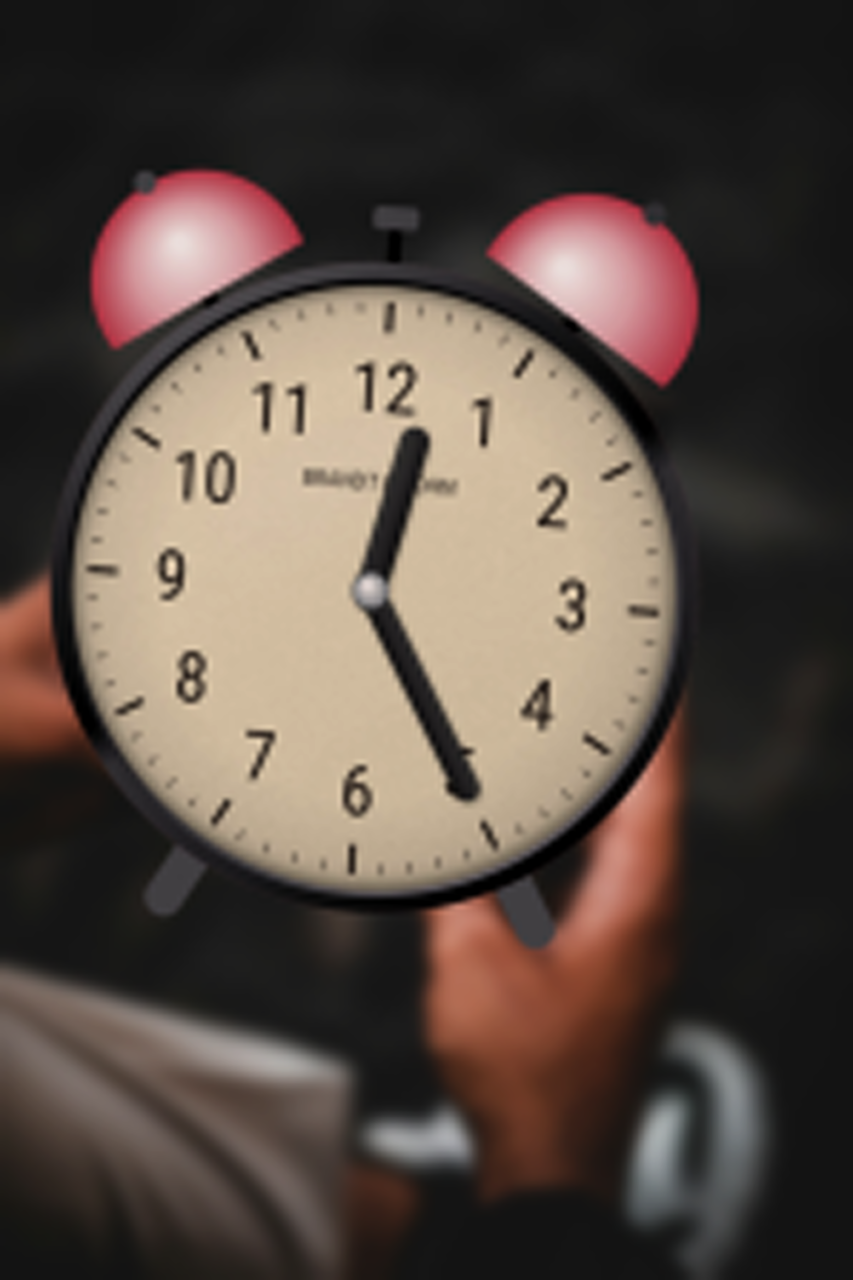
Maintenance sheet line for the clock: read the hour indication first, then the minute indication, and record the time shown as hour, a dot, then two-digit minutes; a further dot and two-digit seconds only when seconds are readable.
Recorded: 12.25
